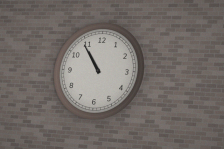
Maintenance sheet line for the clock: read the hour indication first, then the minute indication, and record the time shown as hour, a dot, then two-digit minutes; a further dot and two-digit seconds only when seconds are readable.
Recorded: 10.54
